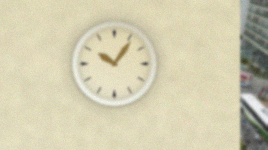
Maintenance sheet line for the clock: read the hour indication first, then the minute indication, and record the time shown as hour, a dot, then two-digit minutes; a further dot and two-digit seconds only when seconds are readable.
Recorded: 10.06
